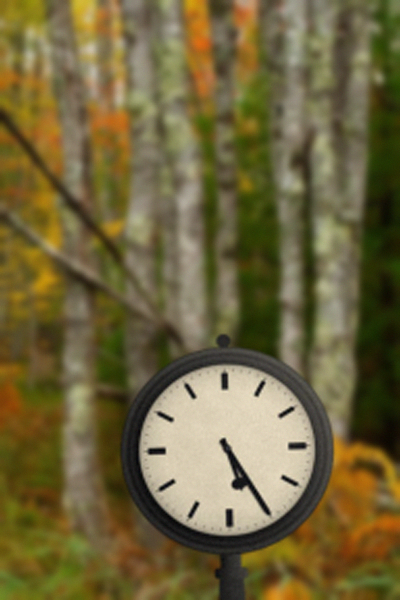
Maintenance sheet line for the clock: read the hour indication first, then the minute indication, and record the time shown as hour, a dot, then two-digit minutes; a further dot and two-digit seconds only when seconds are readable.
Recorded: 5.25
